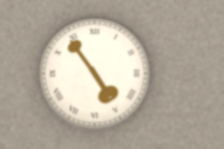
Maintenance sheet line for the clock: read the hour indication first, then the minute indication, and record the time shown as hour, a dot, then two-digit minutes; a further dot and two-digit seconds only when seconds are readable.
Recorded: 4.54
